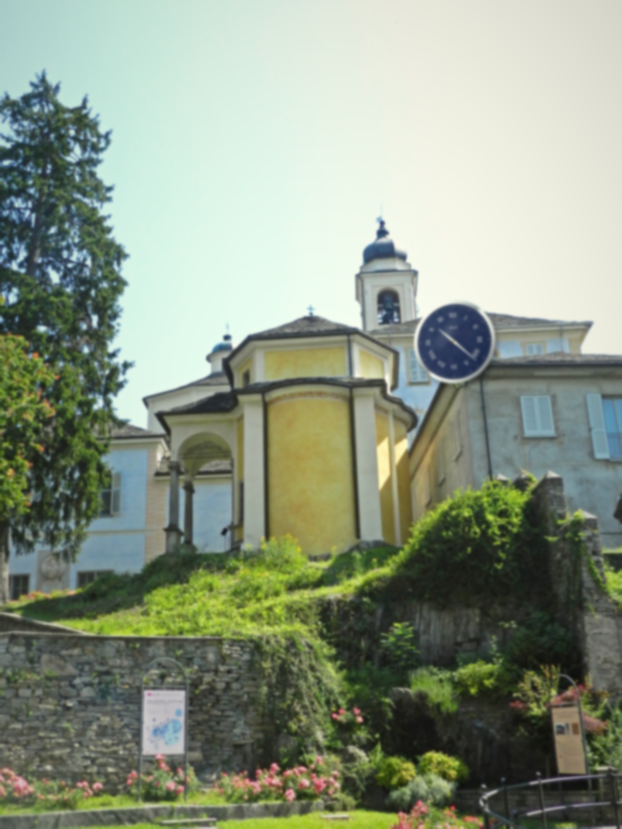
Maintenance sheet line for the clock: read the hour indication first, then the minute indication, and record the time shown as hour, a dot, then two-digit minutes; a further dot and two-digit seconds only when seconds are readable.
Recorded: 10.22
